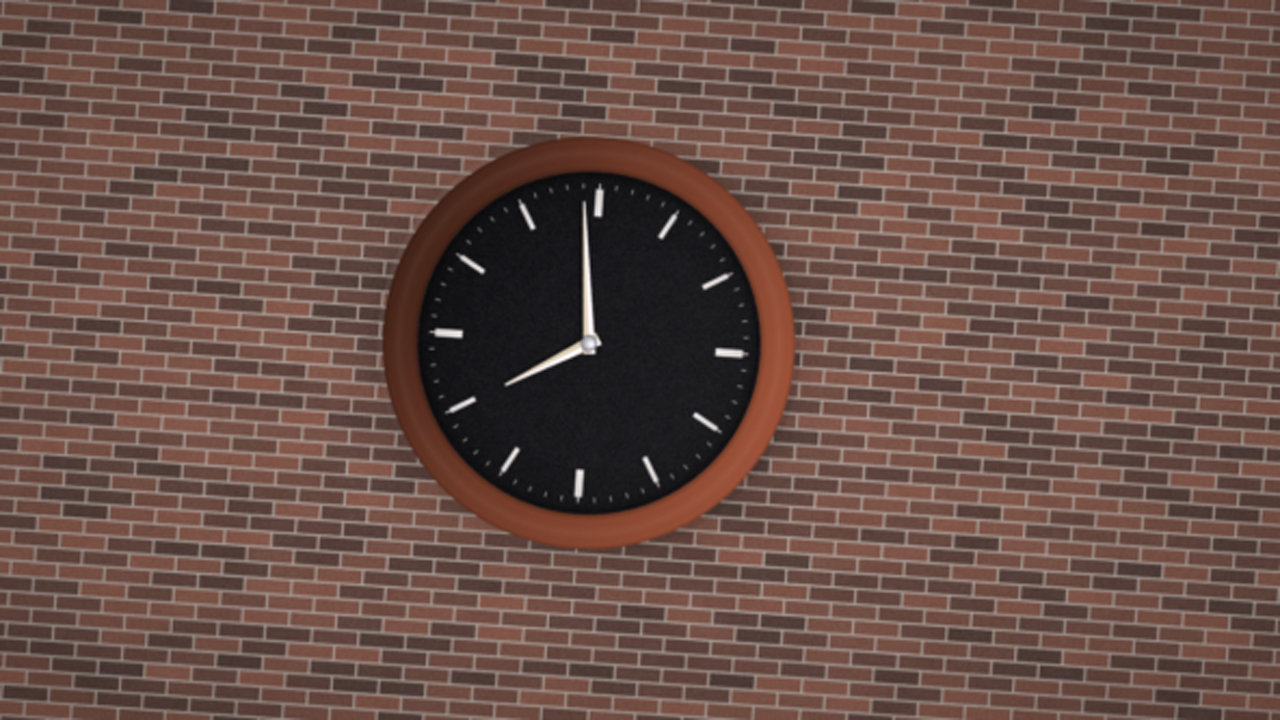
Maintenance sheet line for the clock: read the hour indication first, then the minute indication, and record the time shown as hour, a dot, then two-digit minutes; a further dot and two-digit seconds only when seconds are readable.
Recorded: 7.59
